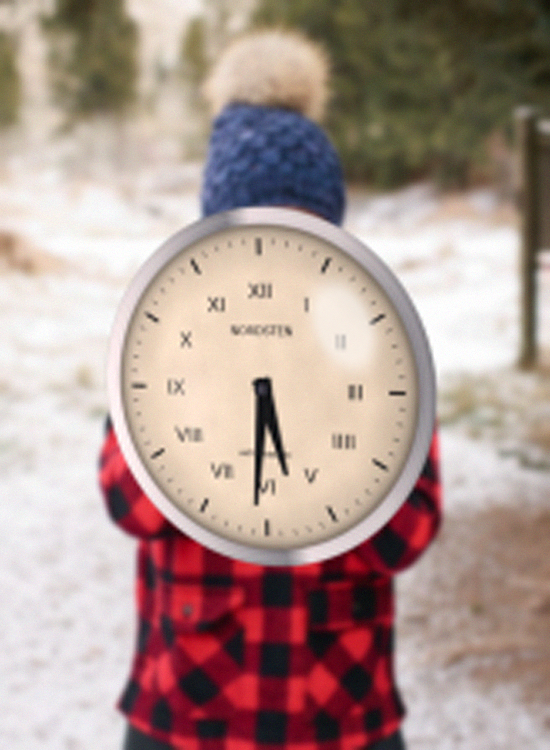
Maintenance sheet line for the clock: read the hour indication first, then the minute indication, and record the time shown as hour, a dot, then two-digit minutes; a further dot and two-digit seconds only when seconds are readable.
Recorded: 5.31
